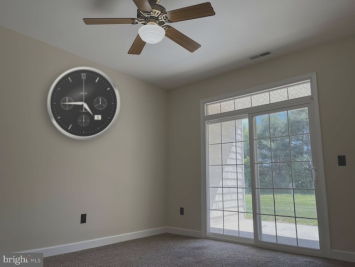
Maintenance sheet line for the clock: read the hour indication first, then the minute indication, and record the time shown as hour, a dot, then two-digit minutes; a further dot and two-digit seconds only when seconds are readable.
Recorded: 4.45
